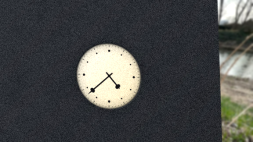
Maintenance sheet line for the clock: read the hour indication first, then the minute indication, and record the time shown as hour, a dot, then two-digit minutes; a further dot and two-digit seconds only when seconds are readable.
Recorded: 4.38
